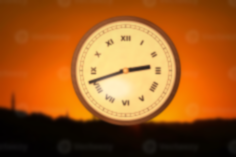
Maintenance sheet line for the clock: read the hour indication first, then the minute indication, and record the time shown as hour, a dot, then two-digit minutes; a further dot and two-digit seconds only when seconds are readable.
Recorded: 2.42
